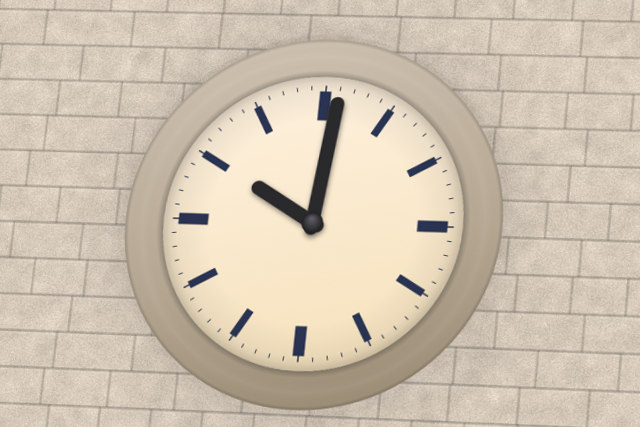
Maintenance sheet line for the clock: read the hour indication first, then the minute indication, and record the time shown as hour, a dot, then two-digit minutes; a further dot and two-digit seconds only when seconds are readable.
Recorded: 10.01
